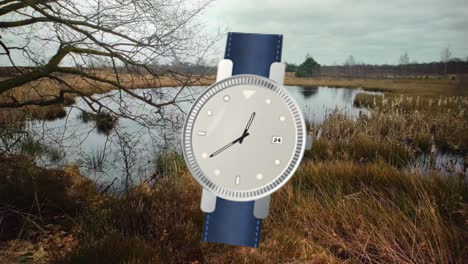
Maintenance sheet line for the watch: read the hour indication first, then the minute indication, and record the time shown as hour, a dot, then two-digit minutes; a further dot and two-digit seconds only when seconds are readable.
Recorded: 12.39
